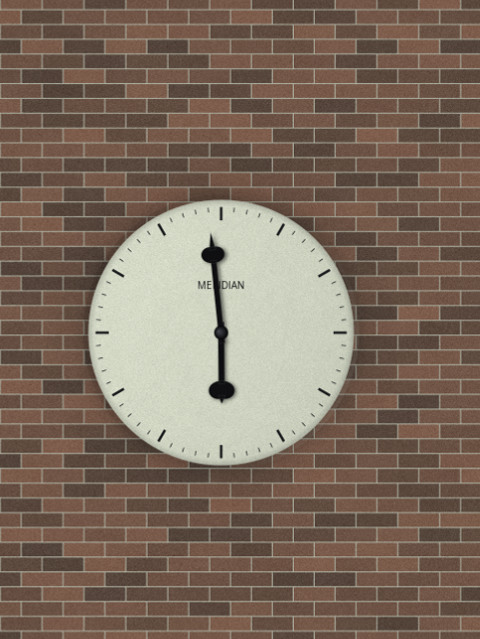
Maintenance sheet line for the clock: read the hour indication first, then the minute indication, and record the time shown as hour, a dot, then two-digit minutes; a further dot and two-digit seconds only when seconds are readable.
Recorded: 5.59
